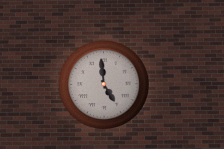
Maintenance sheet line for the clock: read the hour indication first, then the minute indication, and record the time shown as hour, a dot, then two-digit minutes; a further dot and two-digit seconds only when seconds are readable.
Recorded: 4.59
